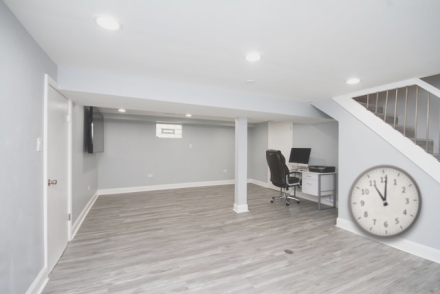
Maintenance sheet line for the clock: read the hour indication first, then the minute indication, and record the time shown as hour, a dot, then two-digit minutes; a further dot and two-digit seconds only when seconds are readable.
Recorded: 11.01
